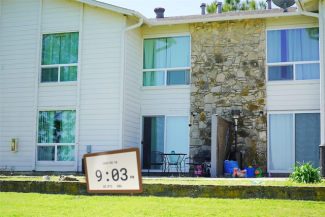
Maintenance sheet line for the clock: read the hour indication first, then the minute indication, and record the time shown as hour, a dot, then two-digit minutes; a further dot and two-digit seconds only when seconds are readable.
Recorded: 9.03
